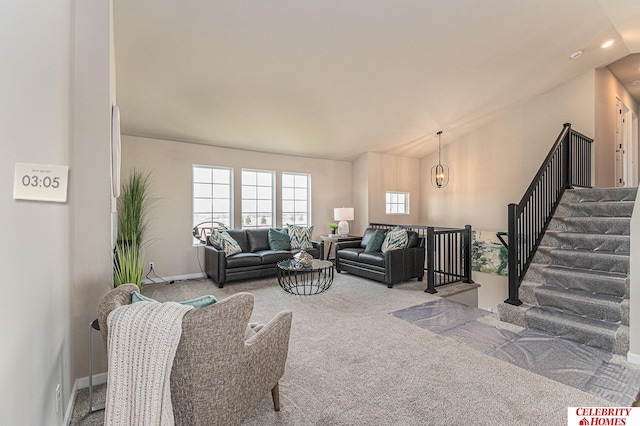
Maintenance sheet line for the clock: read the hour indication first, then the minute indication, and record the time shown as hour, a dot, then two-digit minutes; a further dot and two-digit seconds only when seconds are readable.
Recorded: 3.05
